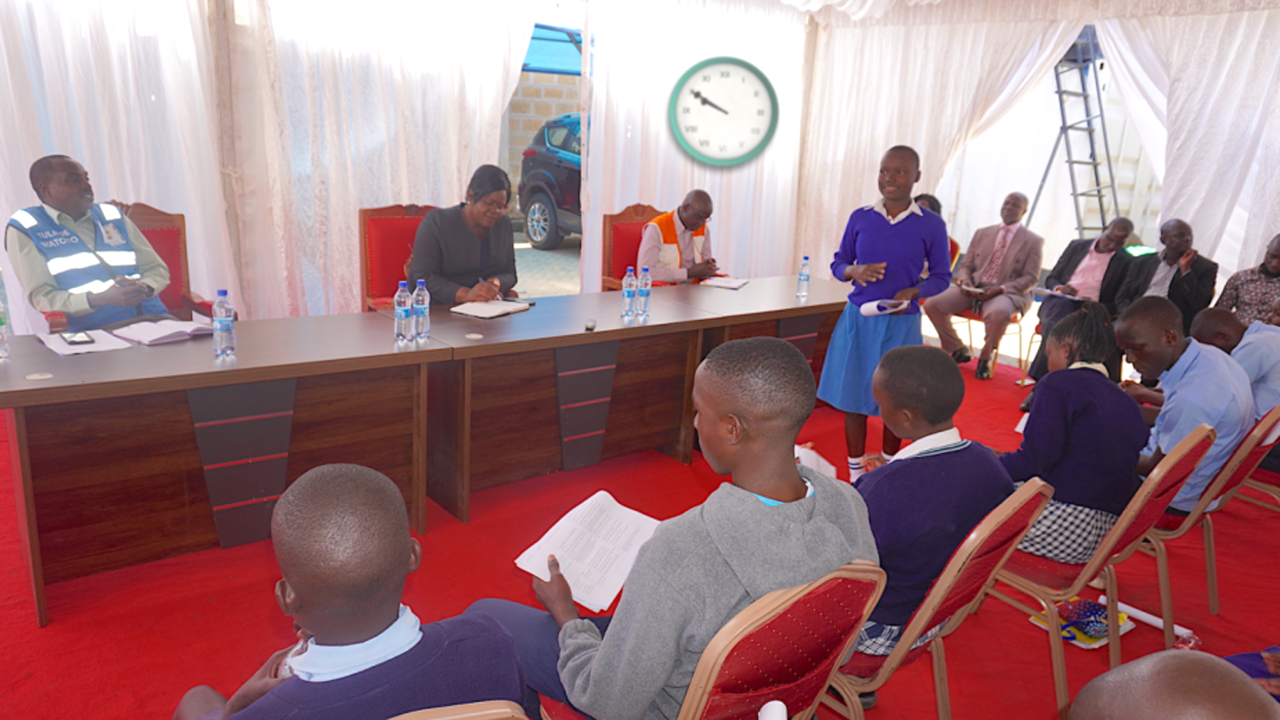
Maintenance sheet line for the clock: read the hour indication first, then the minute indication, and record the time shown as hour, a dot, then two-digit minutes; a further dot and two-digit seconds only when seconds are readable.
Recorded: 9.50
